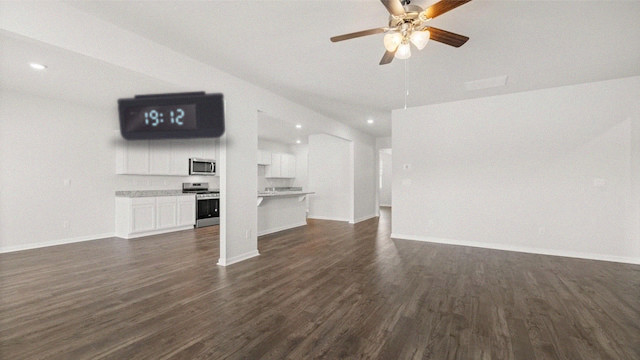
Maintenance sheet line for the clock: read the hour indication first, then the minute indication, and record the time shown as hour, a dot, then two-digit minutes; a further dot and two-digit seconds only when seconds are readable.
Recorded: 19.12
